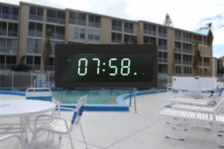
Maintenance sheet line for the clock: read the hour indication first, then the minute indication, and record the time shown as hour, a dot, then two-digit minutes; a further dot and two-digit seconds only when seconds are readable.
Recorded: 7.58
